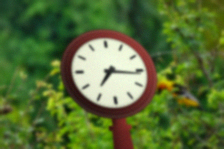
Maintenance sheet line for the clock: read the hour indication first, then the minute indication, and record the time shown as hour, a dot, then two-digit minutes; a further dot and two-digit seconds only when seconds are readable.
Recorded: 7.16
